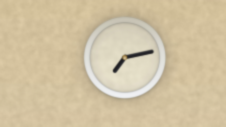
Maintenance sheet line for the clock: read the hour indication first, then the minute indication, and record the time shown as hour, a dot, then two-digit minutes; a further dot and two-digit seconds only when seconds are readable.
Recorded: 7.13
